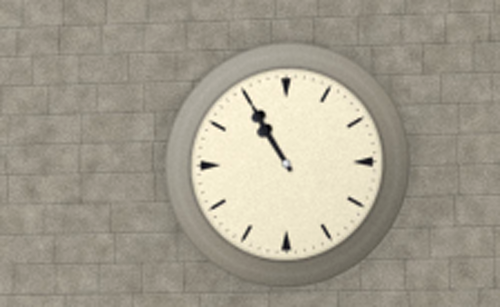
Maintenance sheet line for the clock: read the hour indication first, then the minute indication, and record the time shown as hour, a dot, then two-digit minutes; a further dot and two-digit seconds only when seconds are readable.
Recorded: 10.55
